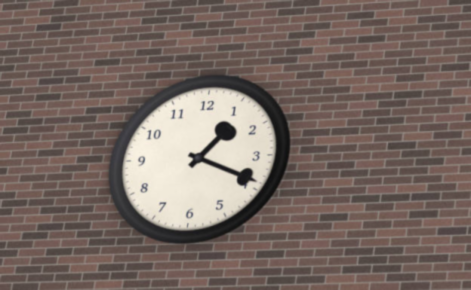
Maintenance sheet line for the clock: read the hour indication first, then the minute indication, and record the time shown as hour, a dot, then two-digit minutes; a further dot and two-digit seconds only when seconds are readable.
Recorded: 1.19
